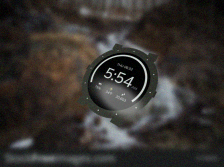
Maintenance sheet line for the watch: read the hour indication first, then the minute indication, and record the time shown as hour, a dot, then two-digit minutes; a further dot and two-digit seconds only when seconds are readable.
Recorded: 5.54
